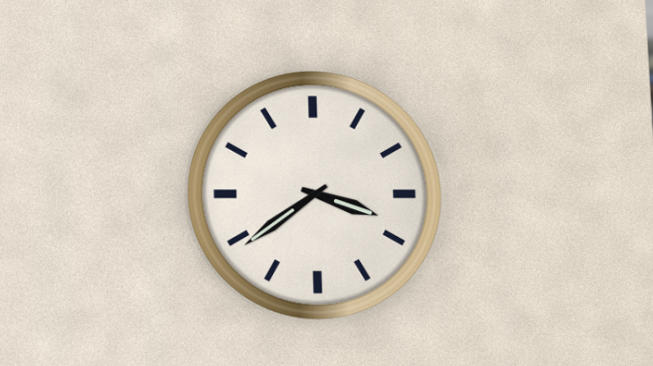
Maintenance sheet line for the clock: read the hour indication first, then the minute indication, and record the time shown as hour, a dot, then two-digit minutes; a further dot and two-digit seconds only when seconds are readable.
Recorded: 3.39
